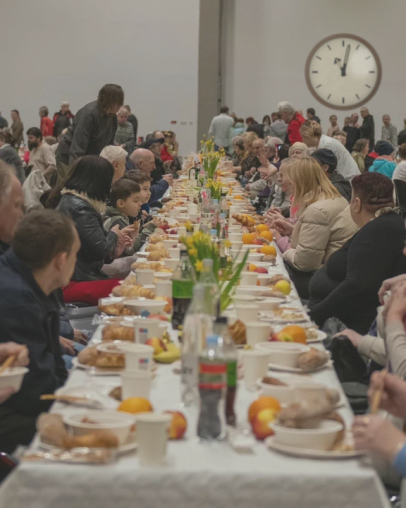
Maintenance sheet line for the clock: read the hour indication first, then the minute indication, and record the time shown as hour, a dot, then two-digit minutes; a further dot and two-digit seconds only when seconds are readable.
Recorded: 11.02
